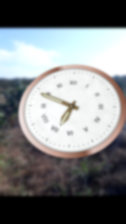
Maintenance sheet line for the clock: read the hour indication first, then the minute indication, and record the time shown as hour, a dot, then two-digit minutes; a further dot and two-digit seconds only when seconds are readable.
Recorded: 6.49
